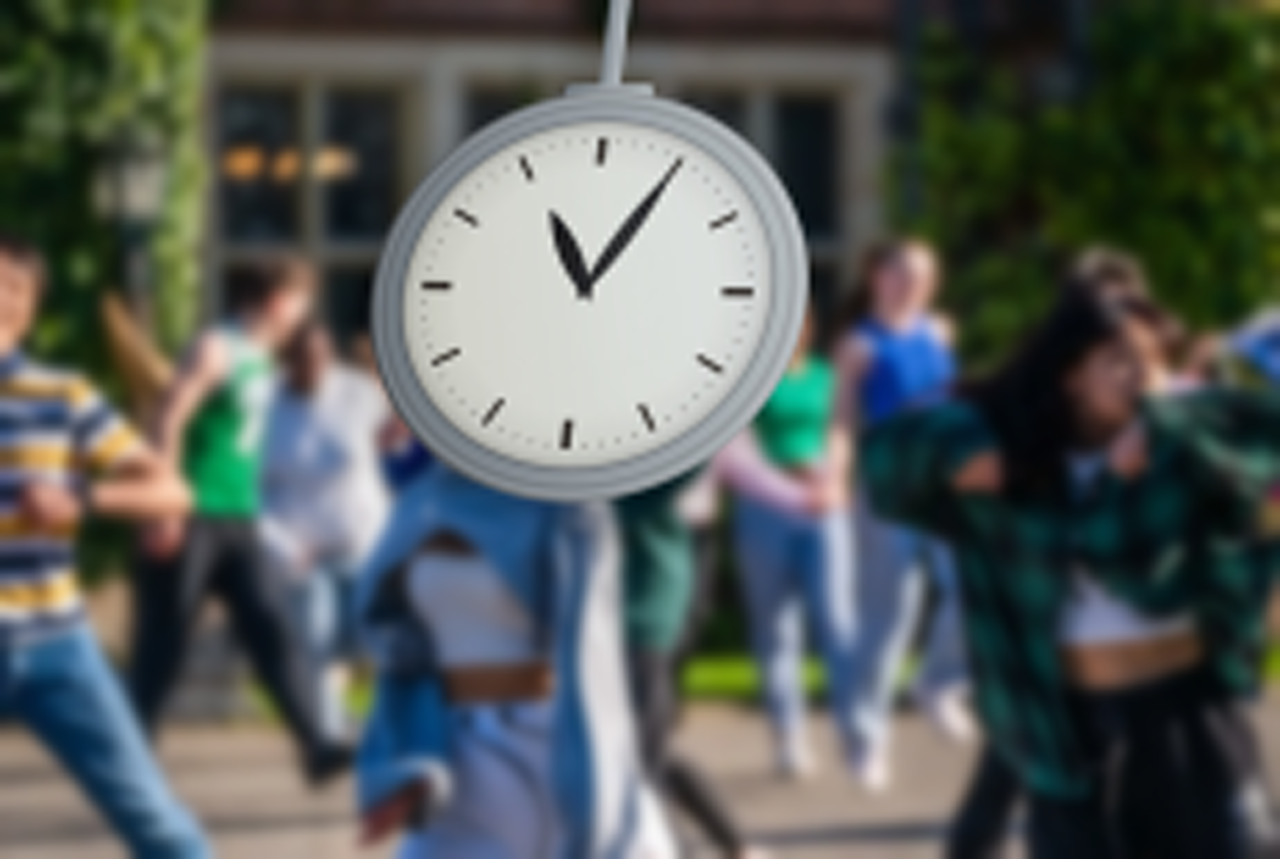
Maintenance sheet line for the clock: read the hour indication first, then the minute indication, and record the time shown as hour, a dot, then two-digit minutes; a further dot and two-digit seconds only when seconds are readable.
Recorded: 11.05
